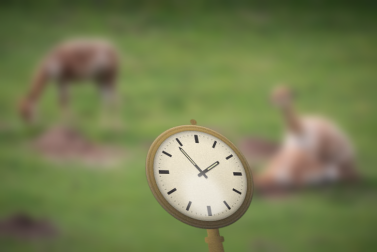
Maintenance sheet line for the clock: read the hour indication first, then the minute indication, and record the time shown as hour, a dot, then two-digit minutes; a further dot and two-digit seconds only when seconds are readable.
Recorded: 1.54
